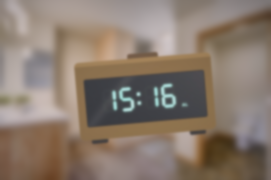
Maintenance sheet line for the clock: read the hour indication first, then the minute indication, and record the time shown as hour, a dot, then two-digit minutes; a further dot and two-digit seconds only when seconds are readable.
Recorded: 15.16
